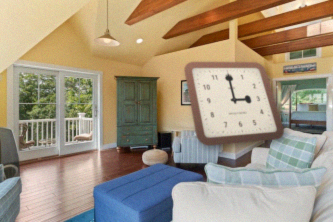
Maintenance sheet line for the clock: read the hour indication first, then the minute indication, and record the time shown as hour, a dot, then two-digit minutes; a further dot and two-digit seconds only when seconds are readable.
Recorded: 3.00
